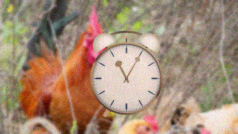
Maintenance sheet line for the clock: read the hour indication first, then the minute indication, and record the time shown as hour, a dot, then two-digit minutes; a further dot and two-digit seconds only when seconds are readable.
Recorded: 11.05
